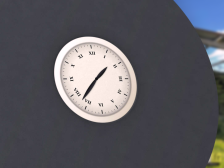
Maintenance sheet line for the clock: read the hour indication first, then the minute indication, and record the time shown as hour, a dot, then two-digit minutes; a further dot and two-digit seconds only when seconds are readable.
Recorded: 1.37
